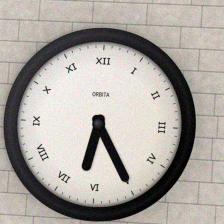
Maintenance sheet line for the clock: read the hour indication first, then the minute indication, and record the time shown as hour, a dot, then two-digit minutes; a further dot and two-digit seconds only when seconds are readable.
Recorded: 6.25
